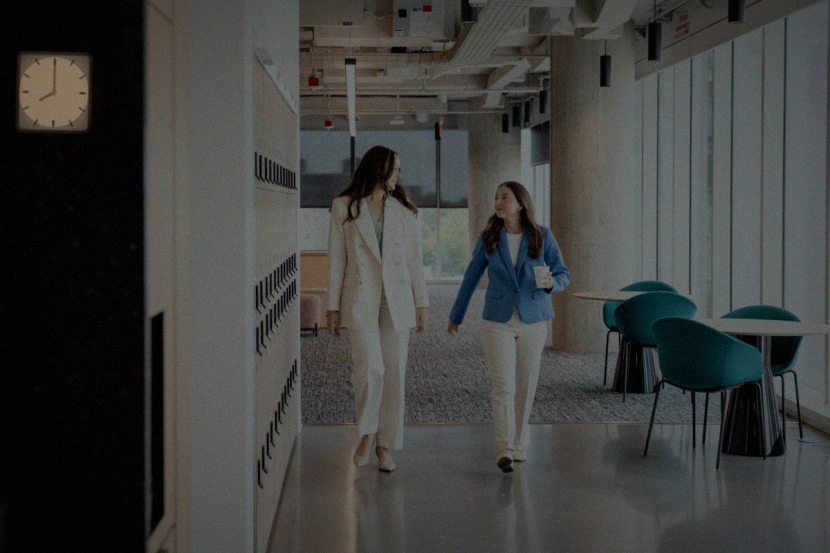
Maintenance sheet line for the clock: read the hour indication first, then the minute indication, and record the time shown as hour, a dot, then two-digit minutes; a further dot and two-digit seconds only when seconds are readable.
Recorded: 8.00
